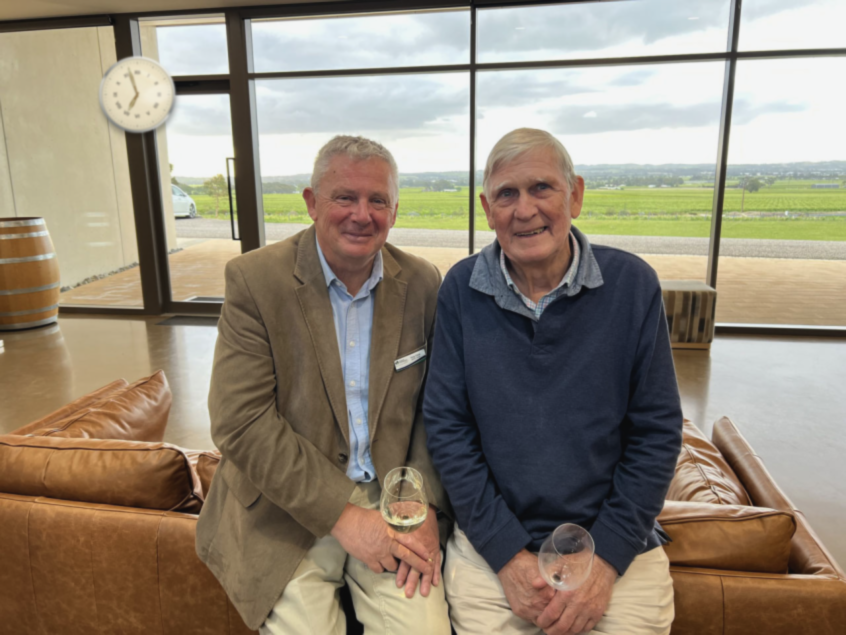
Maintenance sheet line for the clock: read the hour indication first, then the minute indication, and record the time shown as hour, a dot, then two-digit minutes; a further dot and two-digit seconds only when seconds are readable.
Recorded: 6.57
